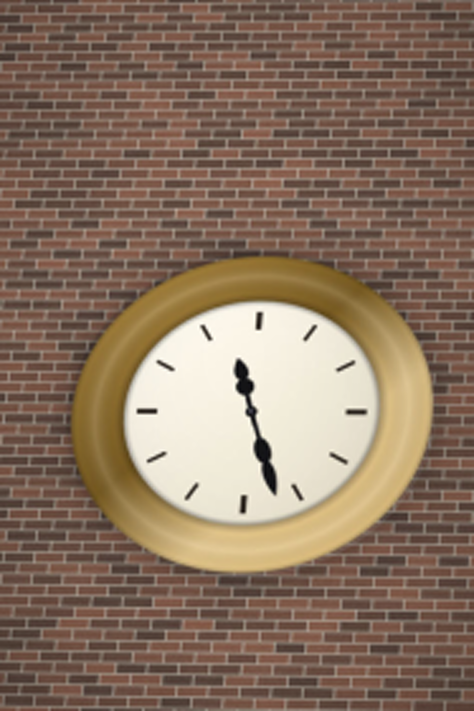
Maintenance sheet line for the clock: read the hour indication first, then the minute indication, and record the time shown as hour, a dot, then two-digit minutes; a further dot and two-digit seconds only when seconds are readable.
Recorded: 11.27
